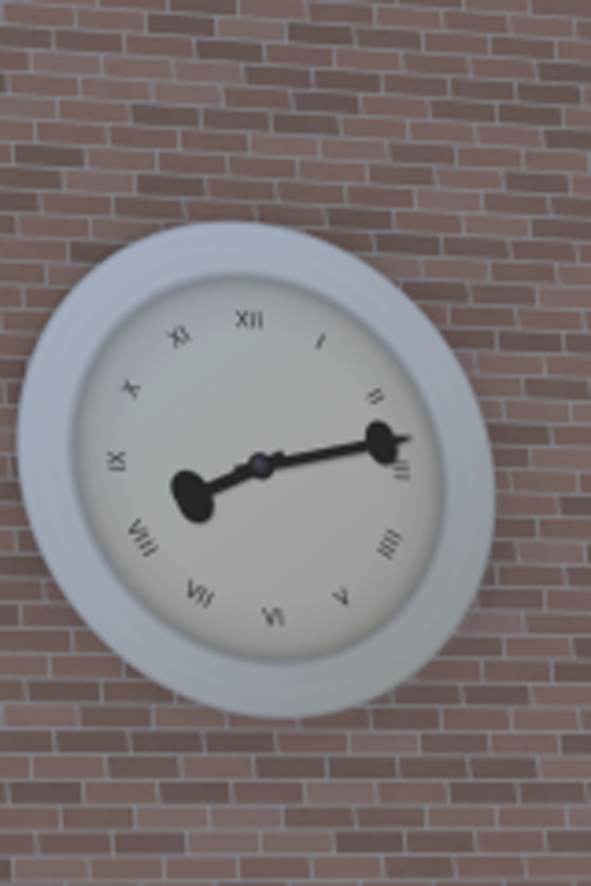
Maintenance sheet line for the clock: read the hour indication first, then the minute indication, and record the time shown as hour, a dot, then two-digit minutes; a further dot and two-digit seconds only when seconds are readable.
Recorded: 8.13
